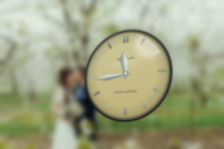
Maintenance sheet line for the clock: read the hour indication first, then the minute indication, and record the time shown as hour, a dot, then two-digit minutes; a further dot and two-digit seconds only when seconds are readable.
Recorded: 11.44
